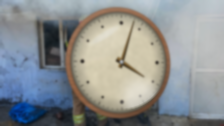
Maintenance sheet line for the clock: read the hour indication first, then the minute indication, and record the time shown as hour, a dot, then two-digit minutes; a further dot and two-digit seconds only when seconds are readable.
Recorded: 4.03
